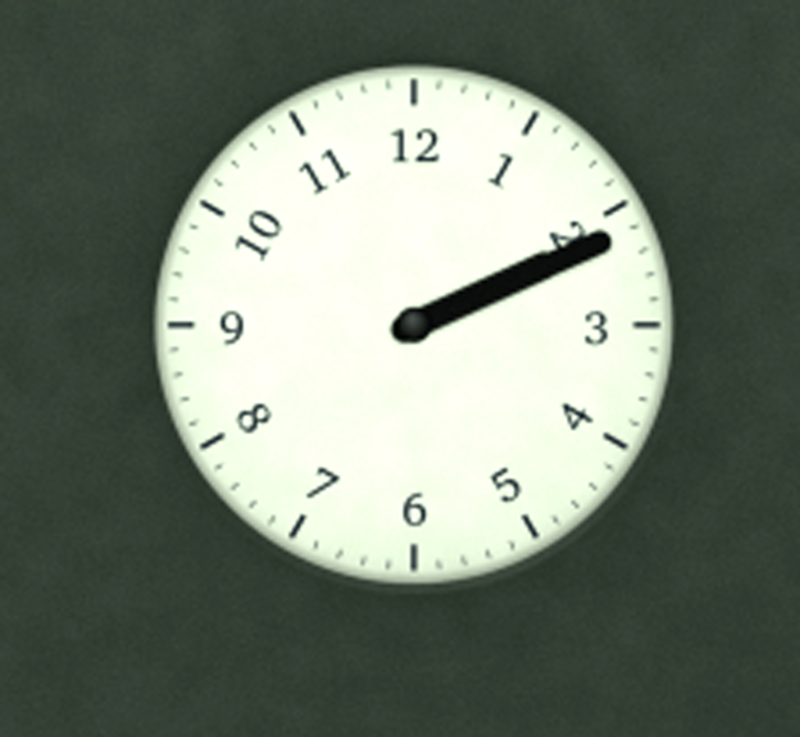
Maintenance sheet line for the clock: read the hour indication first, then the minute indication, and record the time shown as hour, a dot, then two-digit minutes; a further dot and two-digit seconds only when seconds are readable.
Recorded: 2.11
